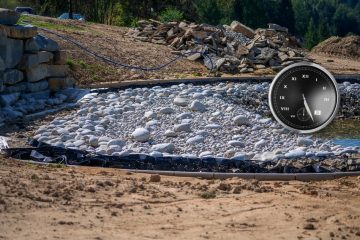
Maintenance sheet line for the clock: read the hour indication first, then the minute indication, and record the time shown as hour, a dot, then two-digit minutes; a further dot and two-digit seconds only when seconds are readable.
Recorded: 5.26
